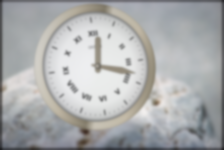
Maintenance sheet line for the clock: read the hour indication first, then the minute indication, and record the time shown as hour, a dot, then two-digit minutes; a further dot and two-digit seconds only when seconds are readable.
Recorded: 12.18
